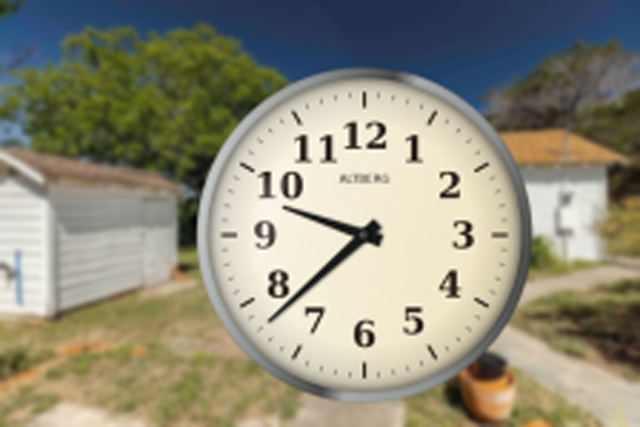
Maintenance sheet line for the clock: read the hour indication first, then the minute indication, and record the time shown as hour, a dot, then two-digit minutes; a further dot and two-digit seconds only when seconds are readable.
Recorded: 9.38
